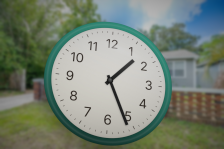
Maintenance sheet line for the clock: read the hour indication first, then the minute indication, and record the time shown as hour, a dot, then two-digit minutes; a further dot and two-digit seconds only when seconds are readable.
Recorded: 1.26
